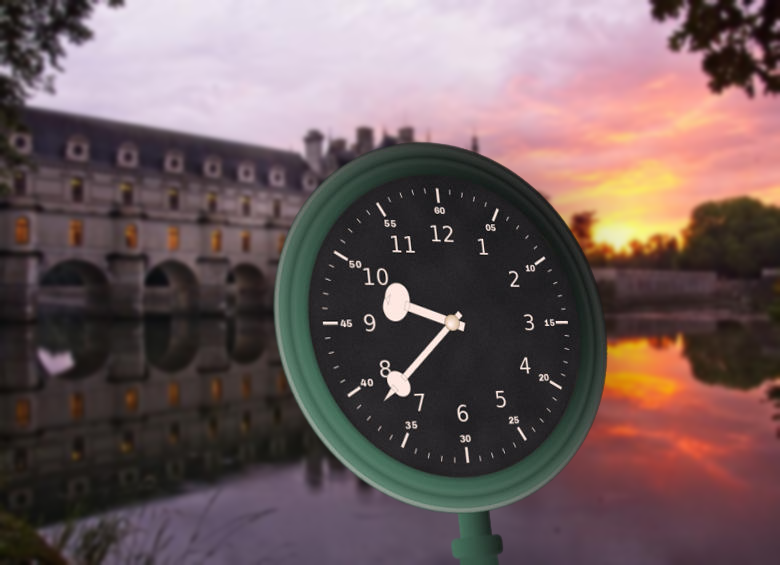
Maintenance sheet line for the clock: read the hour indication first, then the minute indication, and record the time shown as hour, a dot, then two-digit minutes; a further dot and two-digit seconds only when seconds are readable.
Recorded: 9.38
